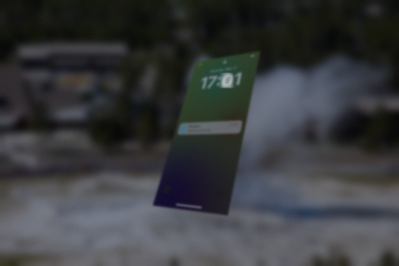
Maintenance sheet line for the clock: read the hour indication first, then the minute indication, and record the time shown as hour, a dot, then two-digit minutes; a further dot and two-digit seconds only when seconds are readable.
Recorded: 17.01
